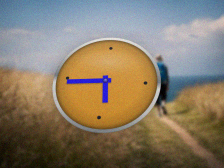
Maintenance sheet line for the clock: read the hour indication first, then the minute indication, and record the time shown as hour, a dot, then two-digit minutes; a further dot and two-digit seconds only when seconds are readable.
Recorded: 5.44
